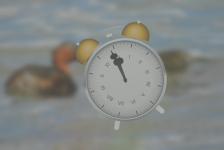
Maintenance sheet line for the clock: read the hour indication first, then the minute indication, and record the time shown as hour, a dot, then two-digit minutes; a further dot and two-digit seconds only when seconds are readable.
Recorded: 11.59
